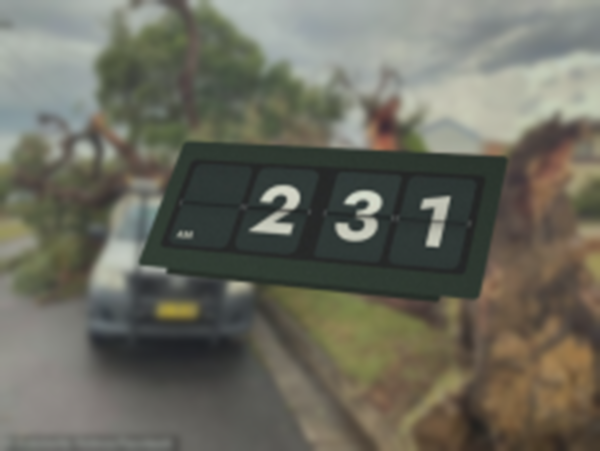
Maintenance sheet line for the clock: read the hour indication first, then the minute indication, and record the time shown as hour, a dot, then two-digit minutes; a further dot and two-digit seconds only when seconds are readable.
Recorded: 2.31
